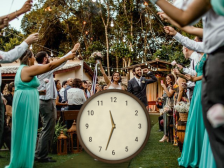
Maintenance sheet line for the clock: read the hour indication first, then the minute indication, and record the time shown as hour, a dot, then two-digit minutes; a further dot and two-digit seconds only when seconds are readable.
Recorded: 11.33
